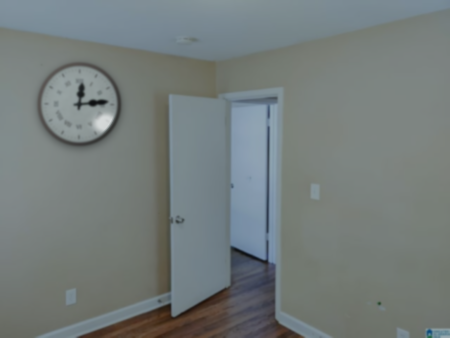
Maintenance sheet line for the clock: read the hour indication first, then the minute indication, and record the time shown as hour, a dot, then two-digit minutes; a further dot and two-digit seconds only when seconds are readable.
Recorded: 12.14
